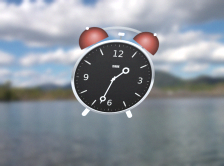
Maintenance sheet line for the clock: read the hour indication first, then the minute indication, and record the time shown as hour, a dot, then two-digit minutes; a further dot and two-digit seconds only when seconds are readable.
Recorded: 1.33
